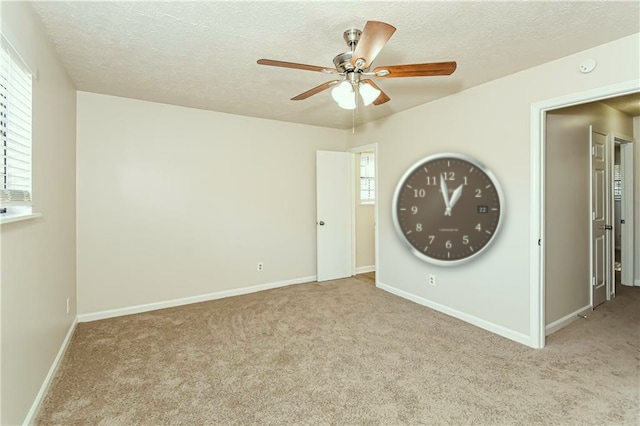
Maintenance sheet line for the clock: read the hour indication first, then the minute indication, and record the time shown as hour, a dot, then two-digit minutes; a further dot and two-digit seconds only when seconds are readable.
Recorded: 12.58
